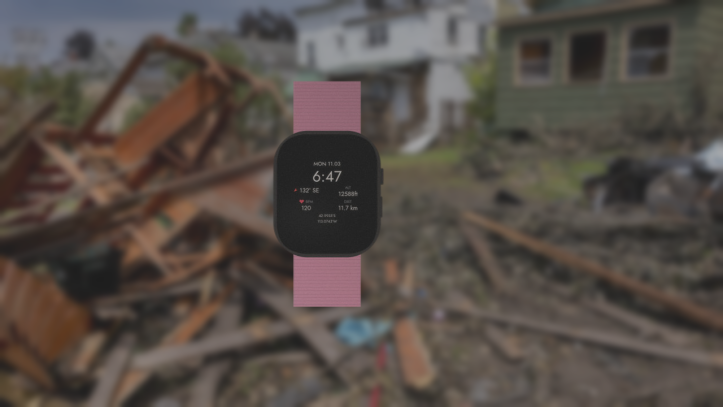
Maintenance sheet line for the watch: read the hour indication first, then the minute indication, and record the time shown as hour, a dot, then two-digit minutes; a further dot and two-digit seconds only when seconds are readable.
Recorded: 6.47
